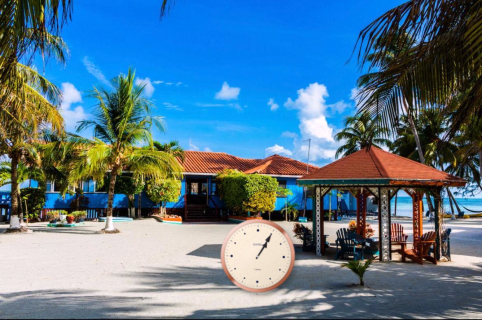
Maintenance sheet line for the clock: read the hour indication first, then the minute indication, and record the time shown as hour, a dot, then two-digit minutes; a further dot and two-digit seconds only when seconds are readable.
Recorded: 1.05
